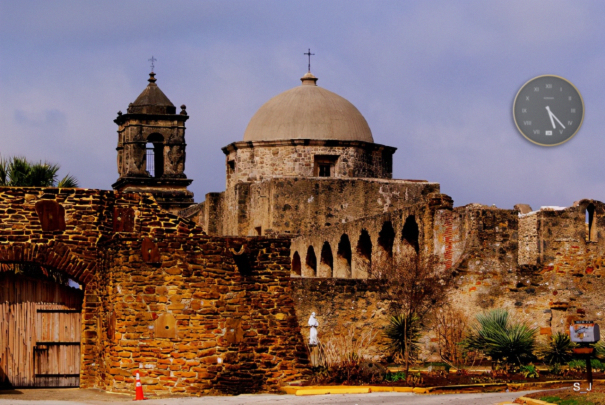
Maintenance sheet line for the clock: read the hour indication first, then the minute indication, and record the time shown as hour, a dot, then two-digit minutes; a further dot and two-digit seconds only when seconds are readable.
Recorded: 5.23
